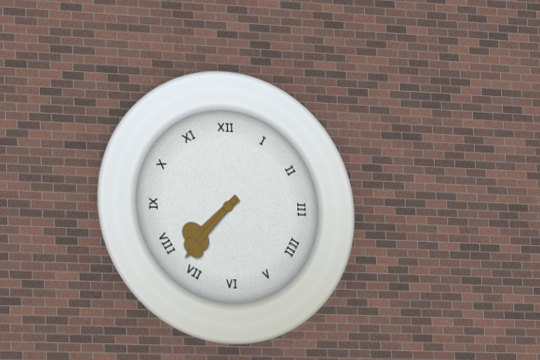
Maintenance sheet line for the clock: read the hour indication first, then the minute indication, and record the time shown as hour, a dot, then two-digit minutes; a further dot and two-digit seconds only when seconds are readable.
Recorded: 7.37
